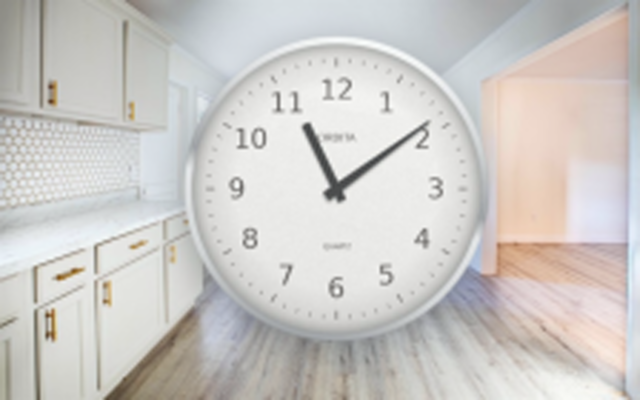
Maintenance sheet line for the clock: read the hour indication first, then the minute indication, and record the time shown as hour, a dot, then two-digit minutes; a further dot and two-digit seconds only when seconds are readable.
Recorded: 11.09
